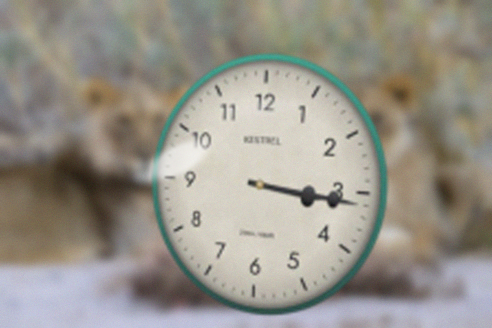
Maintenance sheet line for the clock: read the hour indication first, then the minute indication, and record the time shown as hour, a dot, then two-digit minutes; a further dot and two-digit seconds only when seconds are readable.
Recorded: 3.16
